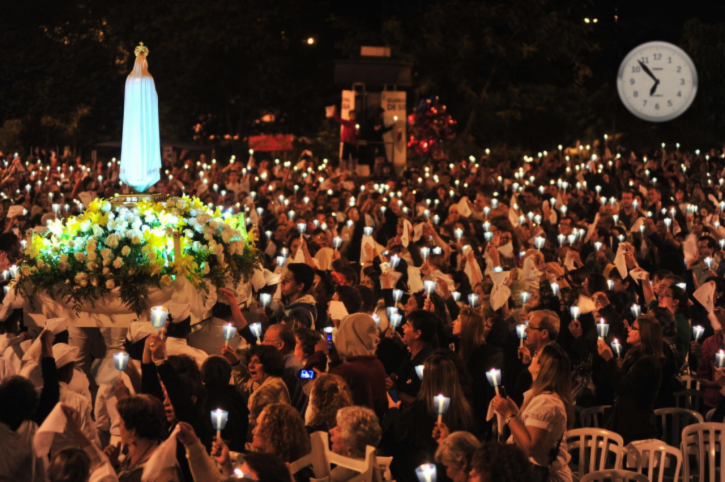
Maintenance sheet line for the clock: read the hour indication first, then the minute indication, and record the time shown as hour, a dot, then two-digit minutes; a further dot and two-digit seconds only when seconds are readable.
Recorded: 6.53
